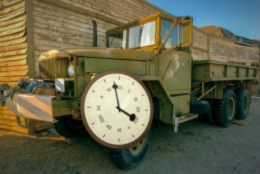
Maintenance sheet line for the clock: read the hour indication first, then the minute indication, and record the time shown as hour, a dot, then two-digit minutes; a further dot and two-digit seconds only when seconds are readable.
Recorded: 3.58
